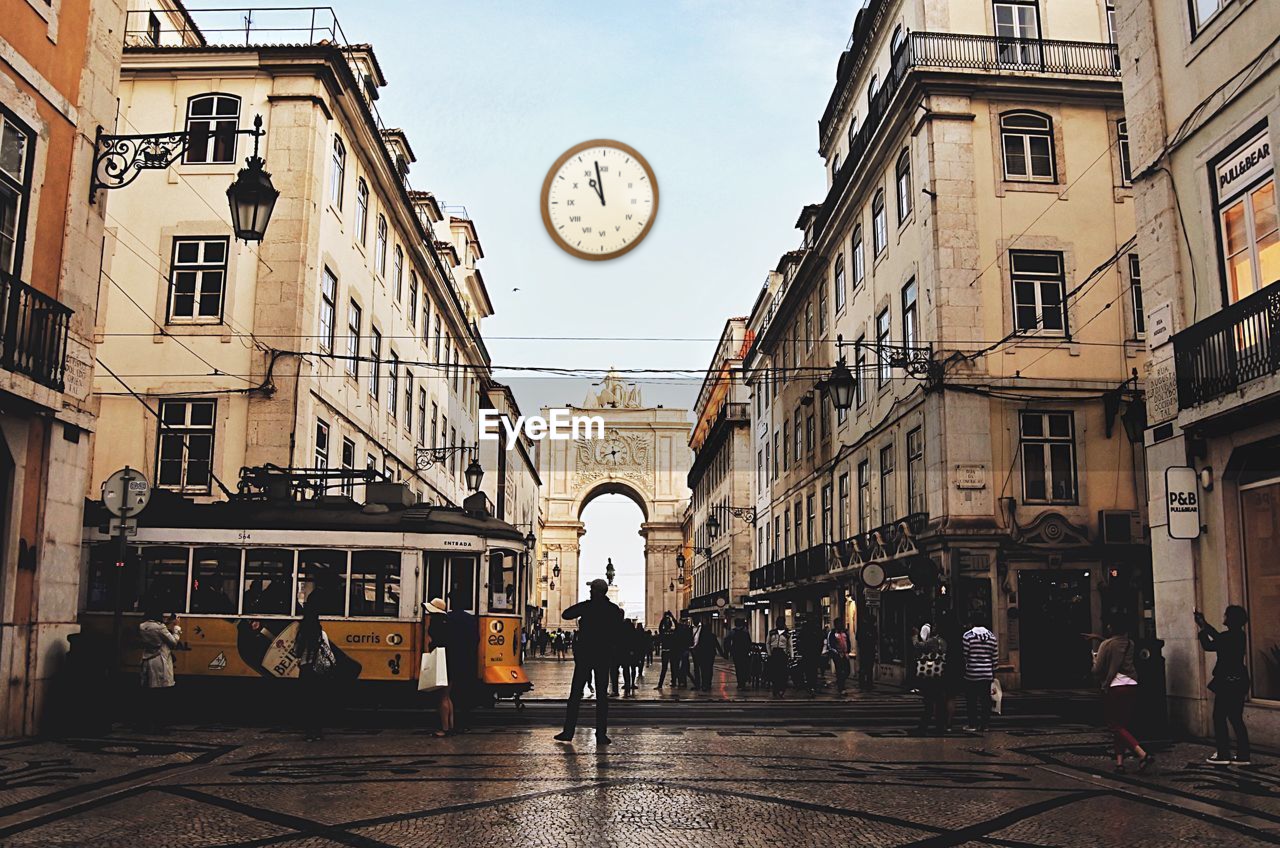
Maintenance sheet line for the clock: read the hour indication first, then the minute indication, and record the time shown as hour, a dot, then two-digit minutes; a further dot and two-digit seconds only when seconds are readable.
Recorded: 10.58
